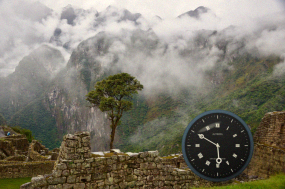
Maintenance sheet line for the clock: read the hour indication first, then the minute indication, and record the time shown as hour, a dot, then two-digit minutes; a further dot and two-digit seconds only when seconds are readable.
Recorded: 5.50
